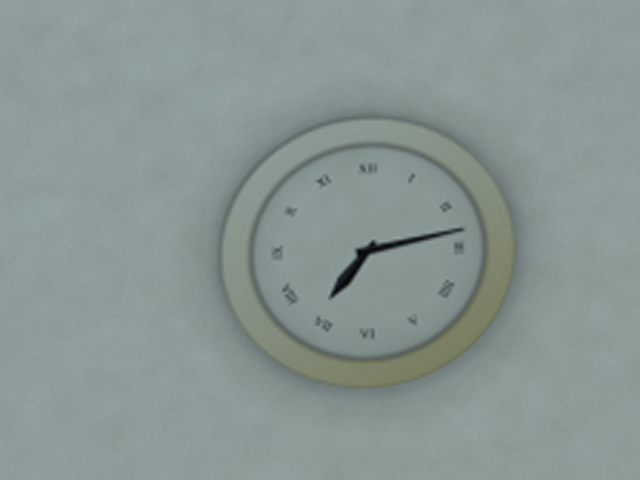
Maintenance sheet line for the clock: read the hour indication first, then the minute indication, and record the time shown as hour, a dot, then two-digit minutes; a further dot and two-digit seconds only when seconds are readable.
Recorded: 7.13
